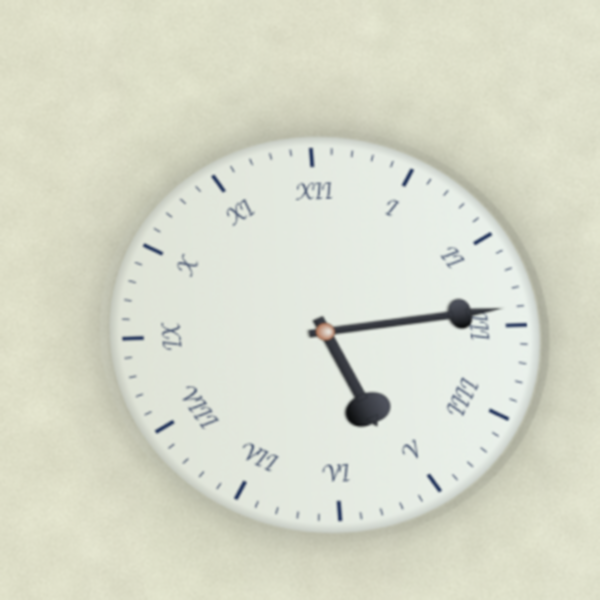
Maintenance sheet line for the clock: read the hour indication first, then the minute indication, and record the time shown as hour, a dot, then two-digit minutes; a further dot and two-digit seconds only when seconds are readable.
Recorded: 5.14
